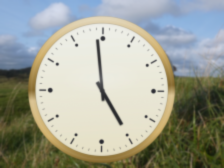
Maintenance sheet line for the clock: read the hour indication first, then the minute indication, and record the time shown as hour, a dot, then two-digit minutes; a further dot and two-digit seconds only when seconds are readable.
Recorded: 4.59
